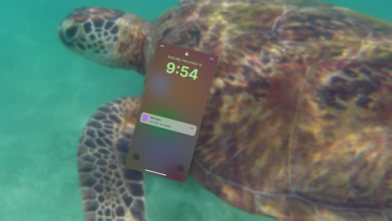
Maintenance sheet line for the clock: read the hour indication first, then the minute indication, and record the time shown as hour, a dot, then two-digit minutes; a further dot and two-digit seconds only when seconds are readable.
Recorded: 9.54
